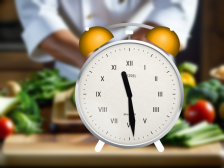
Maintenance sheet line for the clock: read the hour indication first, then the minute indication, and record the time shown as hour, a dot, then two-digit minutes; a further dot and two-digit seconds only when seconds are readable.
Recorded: 11.29
